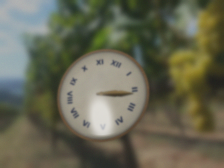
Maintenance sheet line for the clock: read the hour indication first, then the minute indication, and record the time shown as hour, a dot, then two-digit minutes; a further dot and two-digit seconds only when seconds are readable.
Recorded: 2.11
